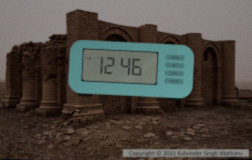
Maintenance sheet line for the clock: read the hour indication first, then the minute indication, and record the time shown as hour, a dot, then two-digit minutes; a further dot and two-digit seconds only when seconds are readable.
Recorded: 12.46
